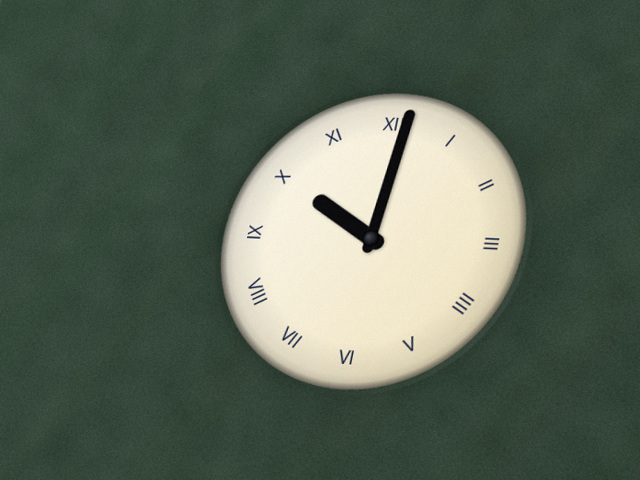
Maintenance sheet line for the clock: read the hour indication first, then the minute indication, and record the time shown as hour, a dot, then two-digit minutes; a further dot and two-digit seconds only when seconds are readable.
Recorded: 10.01
